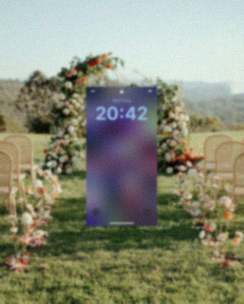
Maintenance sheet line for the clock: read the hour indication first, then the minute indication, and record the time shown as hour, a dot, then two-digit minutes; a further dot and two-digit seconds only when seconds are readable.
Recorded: 20.42
